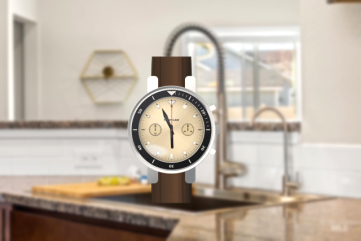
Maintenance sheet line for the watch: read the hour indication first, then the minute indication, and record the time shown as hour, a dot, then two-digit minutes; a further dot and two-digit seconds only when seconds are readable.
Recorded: 5.56
